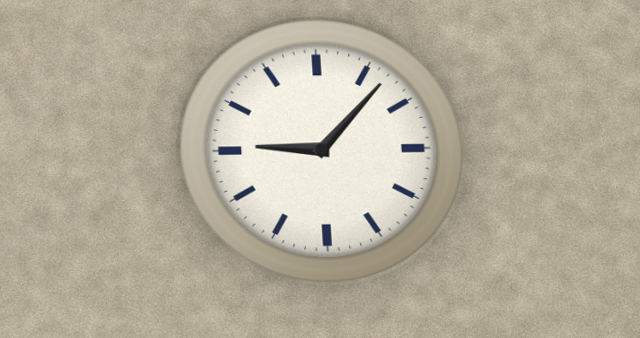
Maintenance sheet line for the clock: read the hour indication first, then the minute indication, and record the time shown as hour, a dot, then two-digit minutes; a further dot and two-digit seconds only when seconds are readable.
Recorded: 9.07
